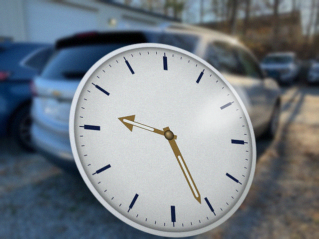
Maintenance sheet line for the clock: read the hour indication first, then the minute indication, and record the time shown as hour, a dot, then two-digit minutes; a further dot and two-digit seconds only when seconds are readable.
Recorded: 9.26
